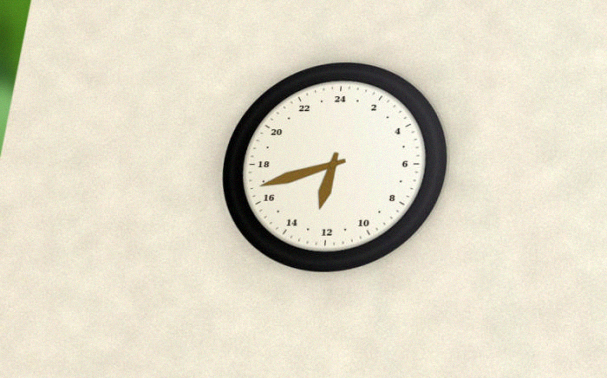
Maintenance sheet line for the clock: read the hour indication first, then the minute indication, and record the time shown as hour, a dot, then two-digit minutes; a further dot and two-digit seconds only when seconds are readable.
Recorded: 12.42
